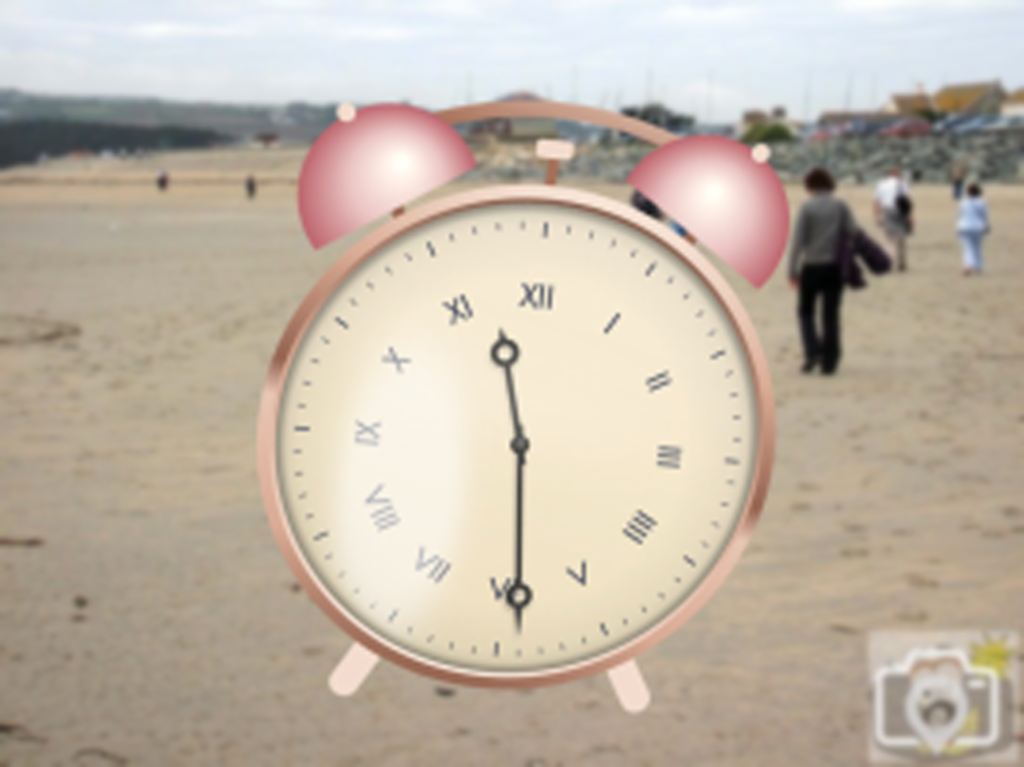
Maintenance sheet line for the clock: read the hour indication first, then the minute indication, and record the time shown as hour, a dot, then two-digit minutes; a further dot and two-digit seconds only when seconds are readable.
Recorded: 11.29
